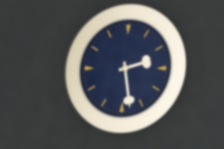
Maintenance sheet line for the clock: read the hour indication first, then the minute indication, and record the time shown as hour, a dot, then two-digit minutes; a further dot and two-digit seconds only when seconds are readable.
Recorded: 2.28
